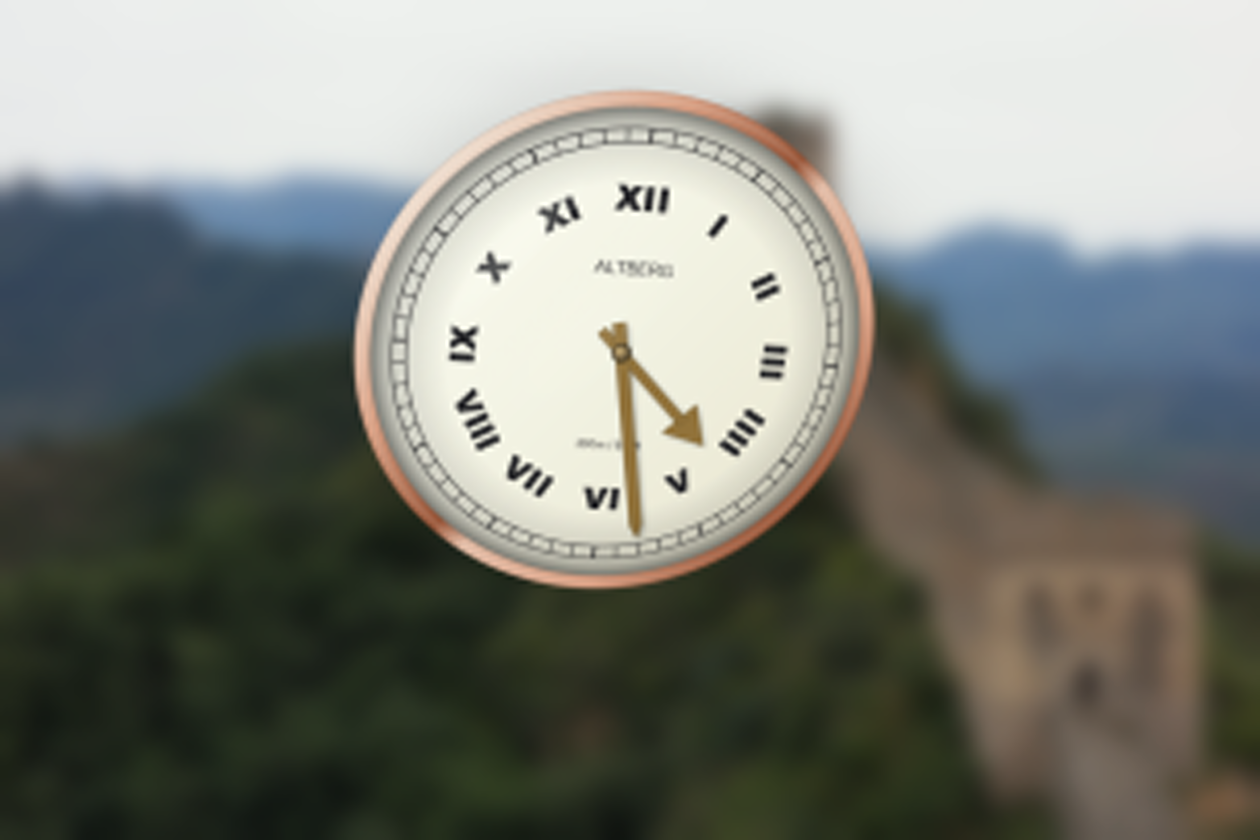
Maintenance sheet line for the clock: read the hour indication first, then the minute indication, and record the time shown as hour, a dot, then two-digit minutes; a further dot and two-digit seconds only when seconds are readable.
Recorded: 4.28
